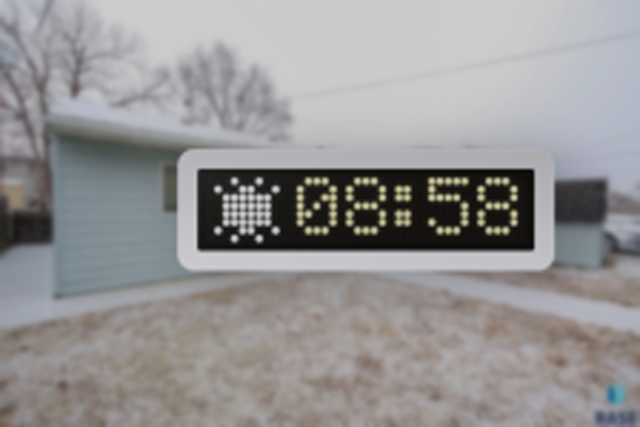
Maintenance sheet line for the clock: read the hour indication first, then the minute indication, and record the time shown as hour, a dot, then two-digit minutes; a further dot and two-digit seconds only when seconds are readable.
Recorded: 8.58
